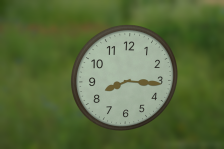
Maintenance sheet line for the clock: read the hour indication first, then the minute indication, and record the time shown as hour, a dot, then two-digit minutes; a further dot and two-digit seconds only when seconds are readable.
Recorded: 8.16
